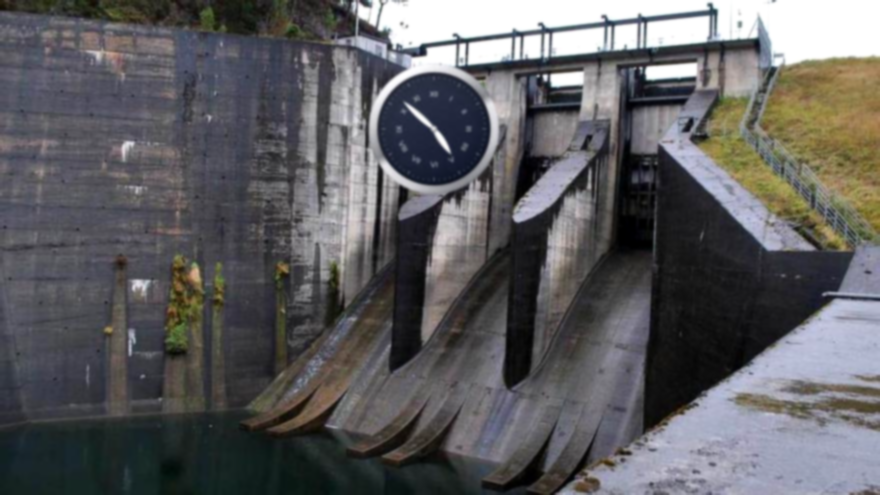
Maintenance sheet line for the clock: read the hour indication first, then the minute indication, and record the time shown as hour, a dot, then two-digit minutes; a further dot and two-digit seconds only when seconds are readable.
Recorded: 4.52
